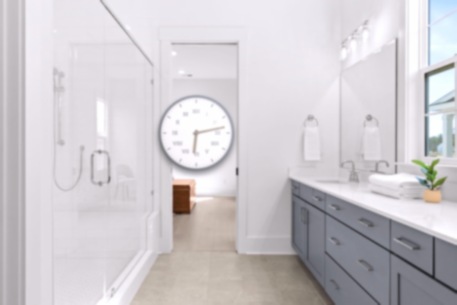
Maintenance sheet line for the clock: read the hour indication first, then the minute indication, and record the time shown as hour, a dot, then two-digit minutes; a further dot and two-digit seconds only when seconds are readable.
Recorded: 6.13
